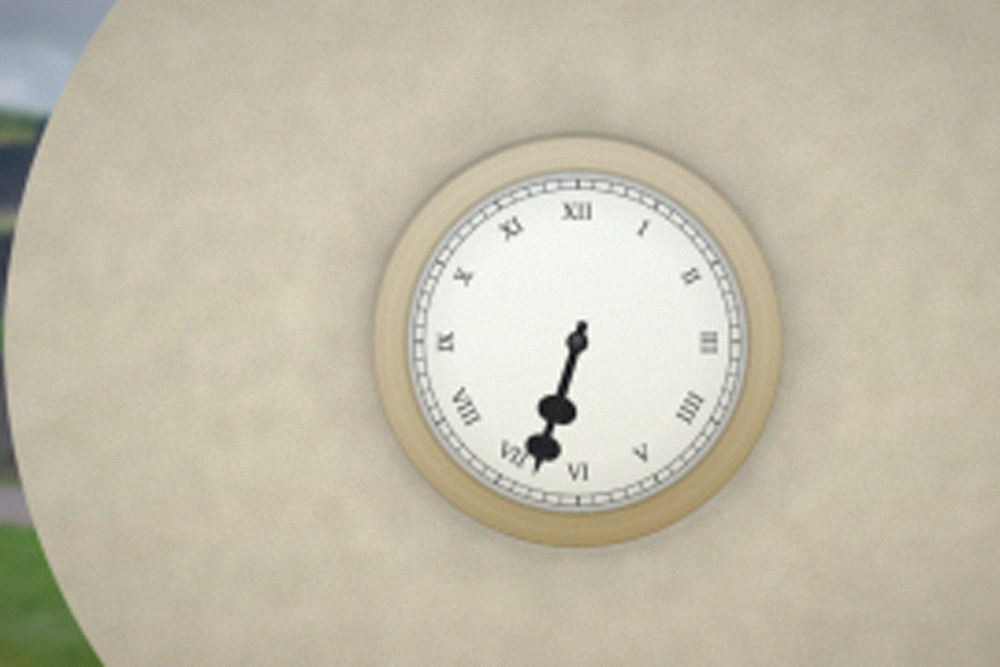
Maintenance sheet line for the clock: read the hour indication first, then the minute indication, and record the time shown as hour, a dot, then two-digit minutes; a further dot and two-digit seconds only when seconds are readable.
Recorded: 6.33
